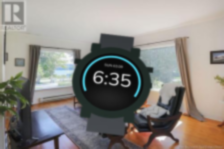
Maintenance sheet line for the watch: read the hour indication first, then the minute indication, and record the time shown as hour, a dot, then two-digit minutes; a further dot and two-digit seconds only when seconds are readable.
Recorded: 6.35
